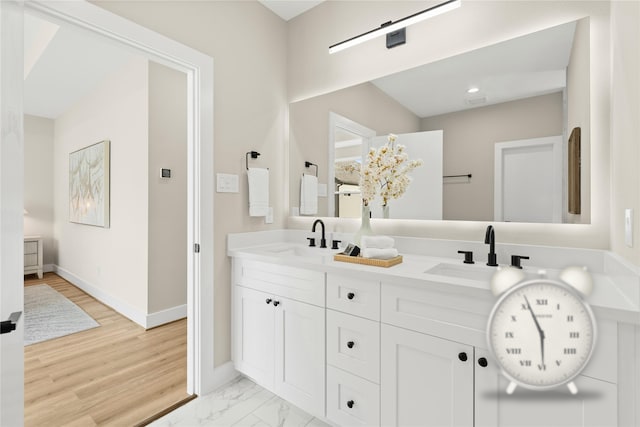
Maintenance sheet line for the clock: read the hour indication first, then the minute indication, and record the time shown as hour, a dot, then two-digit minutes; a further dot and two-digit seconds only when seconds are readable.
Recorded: 5.56
